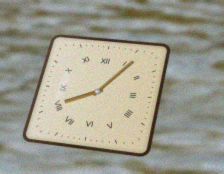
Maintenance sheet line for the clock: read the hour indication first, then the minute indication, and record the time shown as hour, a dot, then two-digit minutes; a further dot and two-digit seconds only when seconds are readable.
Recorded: 8.06
